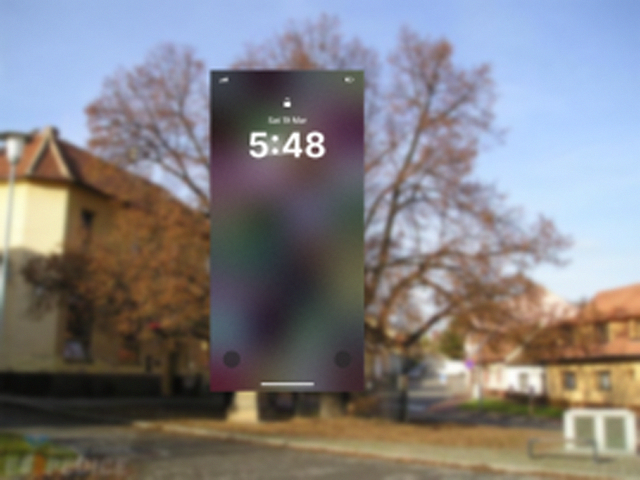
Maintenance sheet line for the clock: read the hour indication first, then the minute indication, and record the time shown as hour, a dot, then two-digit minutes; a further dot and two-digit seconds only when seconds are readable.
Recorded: 5.48
